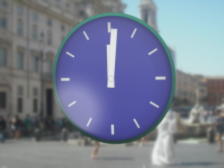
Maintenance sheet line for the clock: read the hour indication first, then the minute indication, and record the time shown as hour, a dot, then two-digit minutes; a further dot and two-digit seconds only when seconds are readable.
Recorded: 12.01
